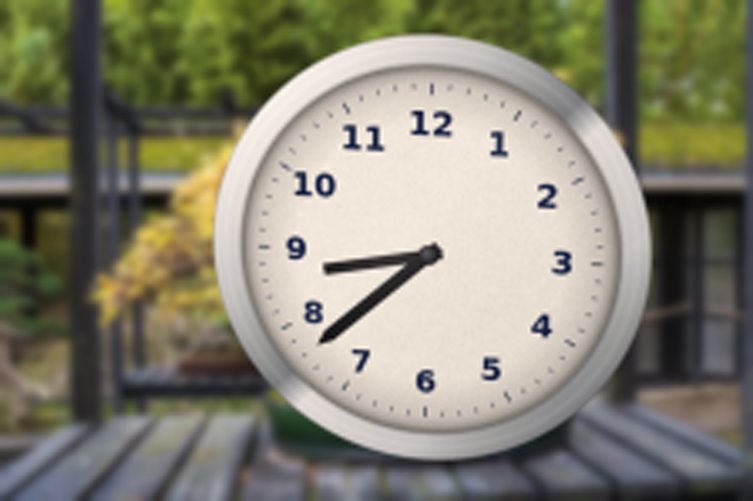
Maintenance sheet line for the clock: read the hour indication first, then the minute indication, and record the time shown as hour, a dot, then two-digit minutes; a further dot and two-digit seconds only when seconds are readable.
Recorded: 8.38
